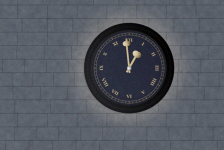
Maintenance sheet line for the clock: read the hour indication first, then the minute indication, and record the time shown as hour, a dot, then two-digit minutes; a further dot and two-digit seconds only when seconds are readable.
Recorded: 12.59
